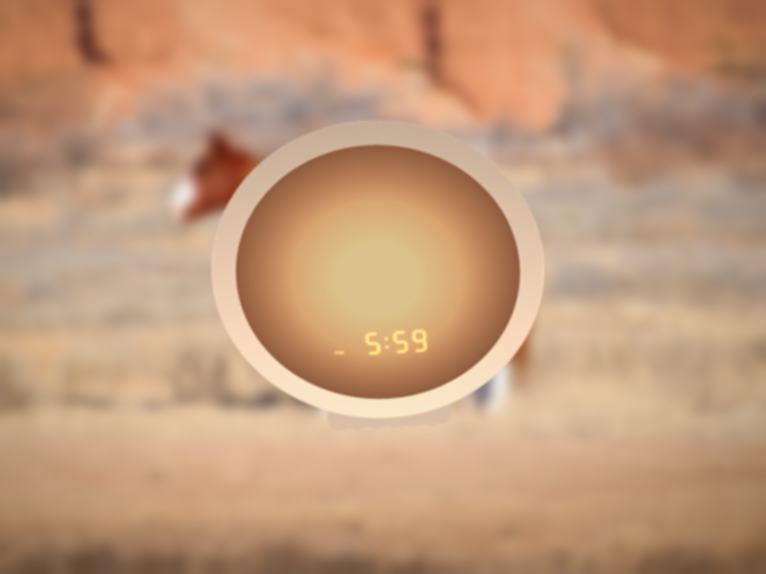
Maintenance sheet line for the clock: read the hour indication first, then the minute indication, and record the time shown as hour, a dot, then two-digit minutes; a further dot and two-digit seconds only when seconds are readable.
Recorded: 5.59
